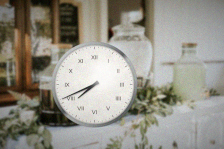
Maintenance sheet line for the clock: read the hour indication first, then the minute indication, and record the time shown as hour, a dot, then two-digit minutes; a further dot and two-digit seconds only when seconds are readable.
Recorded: 7.41
